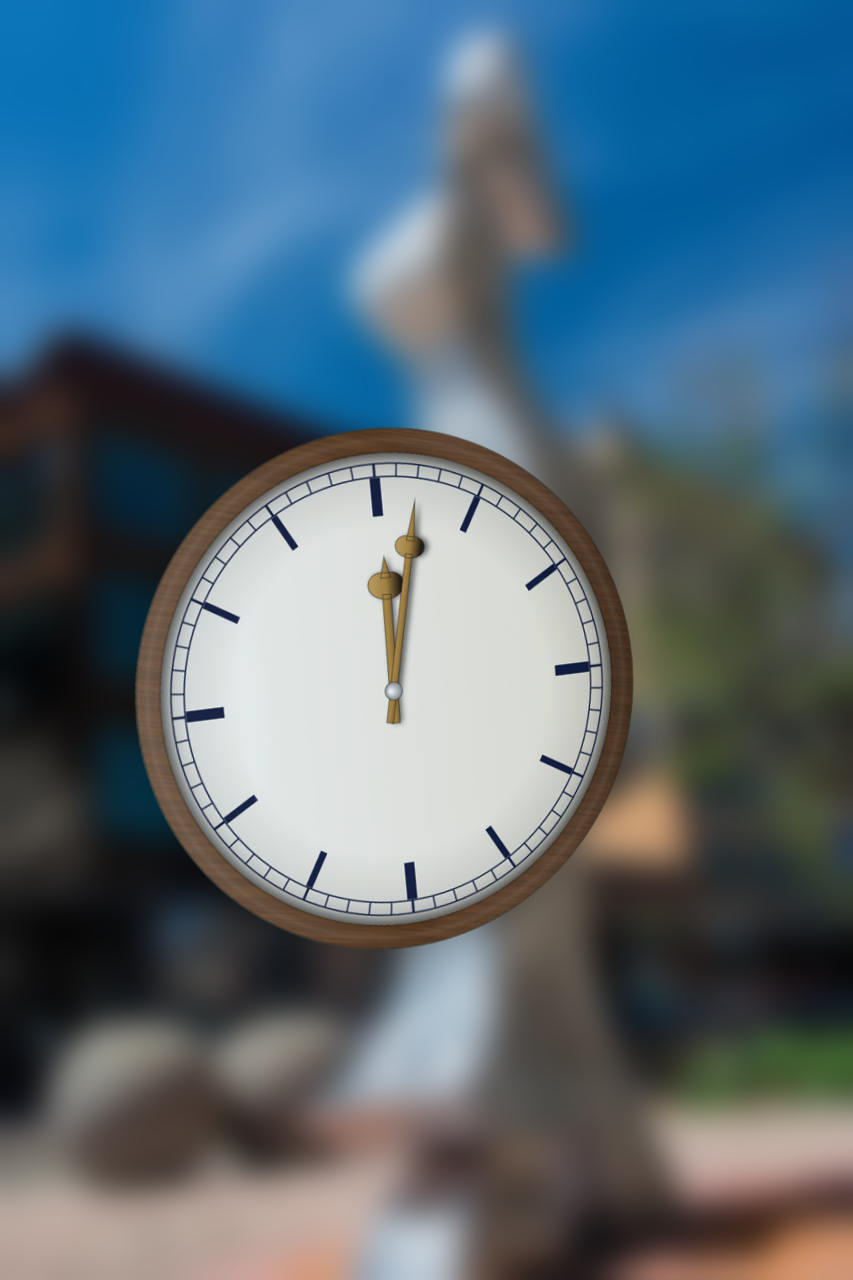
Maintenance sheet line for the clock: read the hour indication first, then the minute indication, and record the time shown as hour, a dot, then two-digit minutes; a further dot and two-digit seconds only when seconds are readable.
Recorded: 12.02
